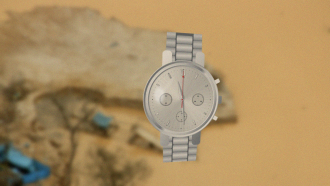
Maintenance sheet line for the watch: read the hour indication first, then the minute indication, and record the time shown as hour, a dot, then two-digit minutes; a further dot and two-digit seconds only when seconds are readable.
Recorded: 11.29
